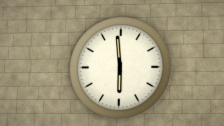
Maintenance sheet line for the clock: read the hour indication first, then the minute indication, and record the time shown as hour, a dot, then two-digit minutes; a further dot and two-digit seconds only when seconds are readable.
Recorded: 5.59
